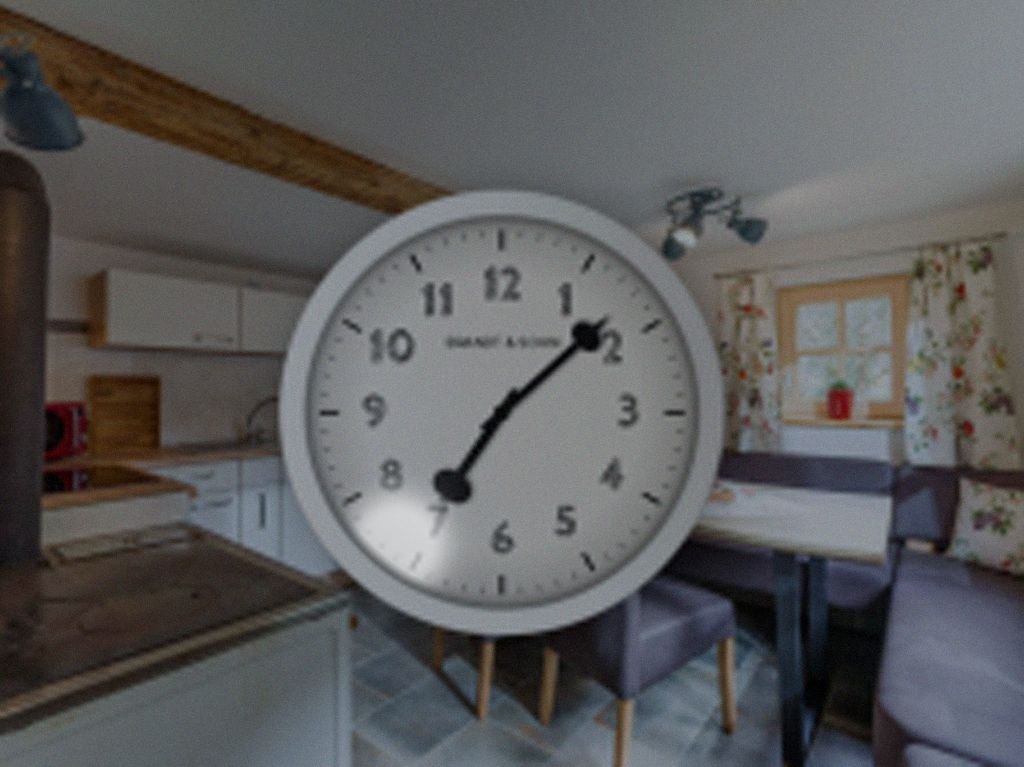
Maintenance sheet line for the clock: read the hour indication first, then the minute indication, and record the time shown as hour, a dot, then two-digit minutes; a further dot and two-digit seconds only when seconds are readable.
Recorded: 7.08
